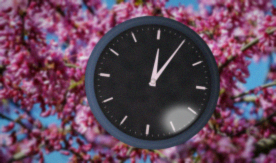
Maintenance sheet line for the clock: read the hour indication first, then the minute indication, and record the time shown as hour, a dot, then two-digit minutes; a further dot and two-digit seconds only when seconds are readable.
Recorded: 12.05
